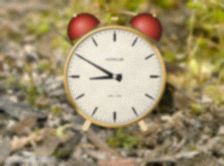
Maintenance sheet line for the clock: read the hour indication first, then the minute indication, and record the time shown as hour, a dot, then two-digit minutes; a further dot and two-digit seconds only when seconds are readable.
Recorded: 8.50
